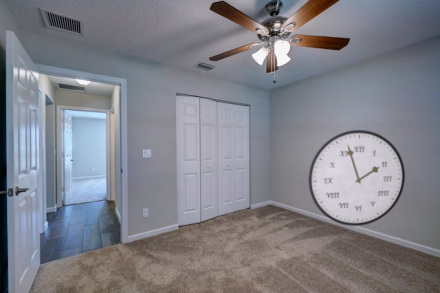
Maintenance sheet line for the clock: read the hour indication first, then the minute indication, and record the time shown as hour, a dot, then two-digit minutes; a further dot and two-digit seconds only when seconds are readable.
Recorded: 1.57
